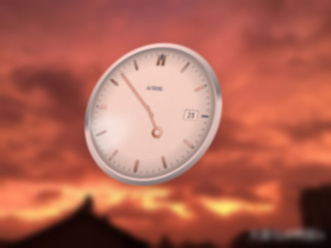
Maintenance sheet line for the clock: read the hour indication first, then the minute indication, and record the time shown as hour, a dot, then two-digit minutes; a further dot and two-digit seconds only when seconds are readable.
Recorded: 4.52
